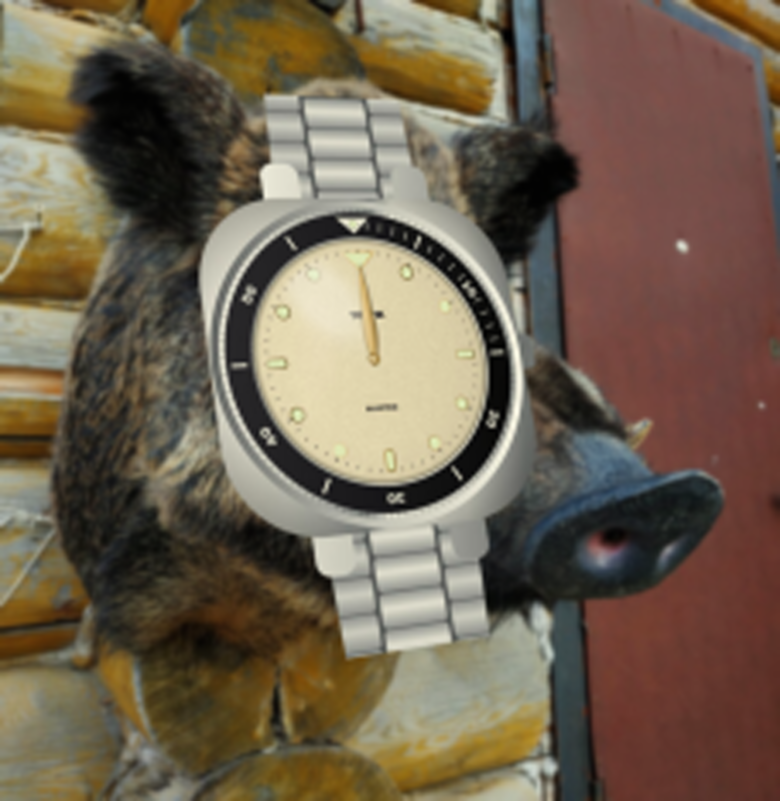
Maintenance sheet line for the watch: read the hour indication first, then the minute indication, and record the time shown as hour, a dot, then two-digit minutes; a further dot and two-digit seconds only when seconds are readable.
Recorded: 12.00
